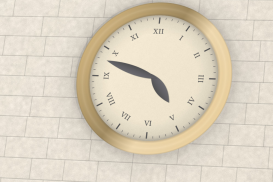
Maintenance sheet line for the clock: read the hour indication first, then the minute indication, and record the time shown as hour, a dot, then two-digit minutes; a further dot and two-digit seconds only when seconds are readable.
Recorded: 4.48
